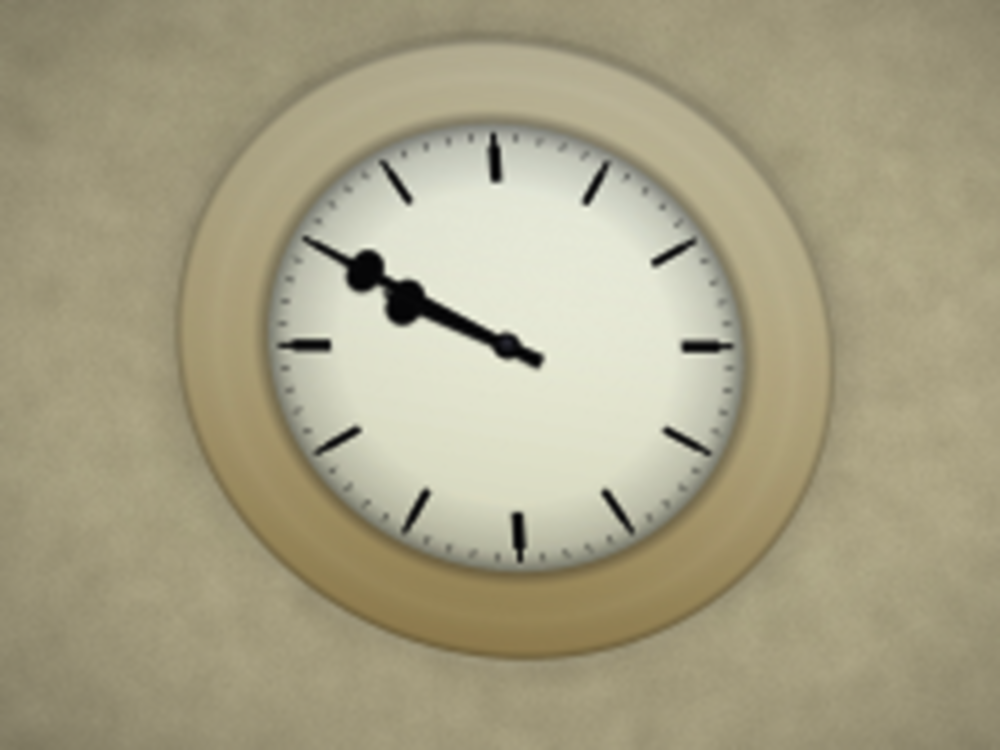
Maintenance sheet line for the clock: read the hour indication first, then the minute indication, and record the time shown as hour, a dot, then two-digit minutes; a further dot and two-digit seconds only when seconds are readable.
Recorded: 9.50
